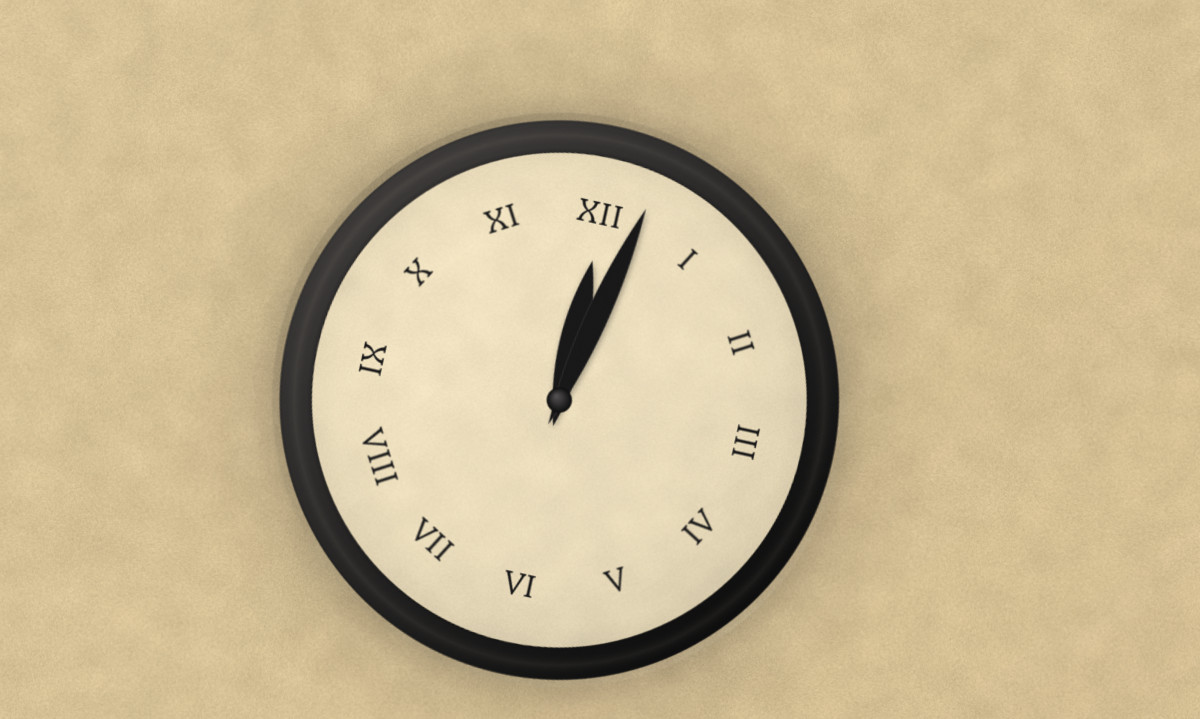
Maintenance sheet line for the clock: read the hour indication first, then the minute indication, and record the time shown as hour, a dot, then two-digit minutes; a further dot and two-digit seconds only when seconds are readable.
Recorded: 12.02
